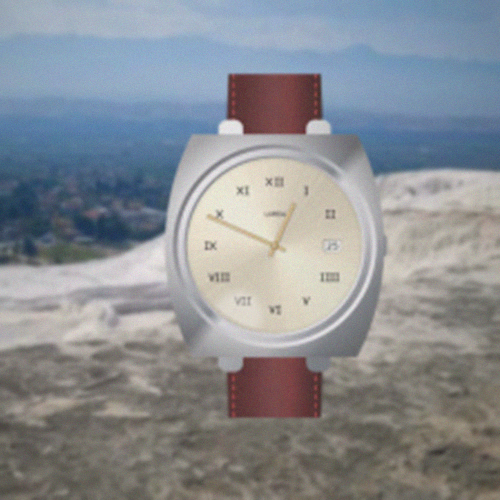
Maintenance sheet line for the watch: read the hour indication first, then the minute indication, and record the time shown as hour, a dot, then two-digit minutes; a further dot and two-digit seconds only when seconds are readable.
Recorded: 12.49
